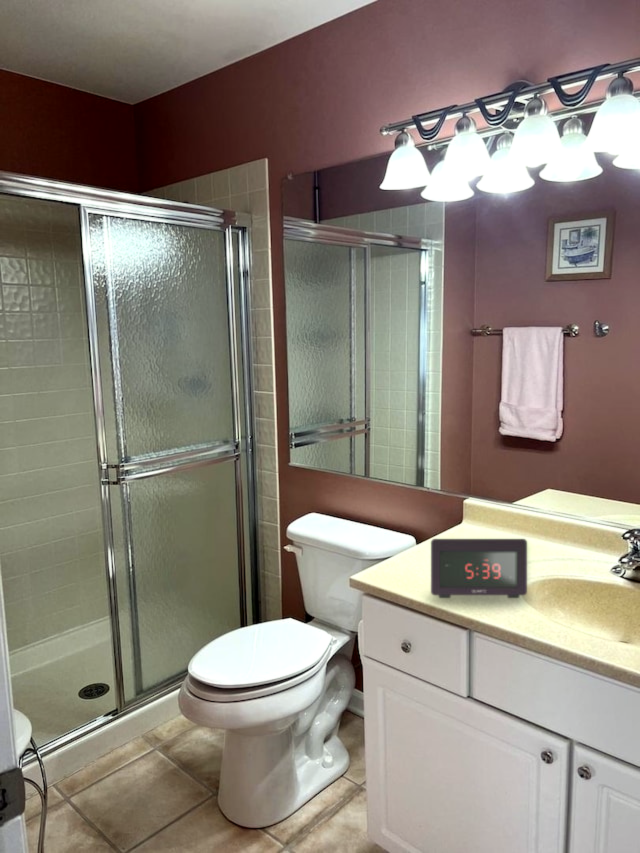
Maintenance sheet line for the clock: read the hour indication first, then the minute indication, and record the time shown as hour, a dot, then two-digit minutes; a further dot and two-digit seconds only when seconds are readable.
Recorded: 5.39
